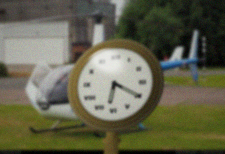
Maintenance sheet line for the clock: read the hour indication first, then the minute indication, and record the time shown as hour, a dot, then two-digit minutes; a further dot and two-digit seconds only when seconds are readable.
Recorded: 6.20
